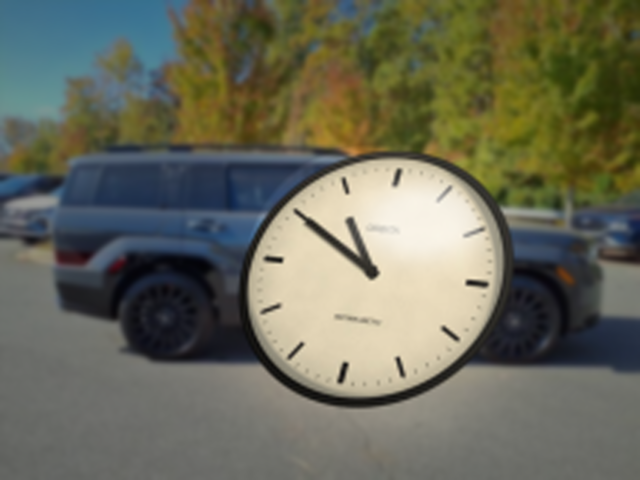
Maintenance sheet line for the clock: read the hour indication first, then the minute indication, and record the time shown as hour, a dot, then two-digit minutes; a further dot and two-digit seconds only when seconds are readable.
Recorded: 10.50
